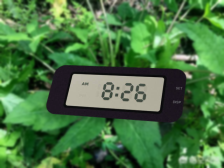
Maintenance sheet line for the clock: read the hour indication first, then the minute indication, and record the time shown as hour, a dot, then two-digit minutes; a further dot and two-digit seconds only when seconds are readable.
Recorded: 8.26
